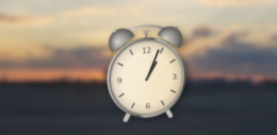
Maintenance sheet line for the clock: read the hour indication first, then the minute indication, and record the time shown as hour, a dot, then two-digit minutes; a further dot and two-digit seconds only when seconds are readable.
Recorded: 1.04
